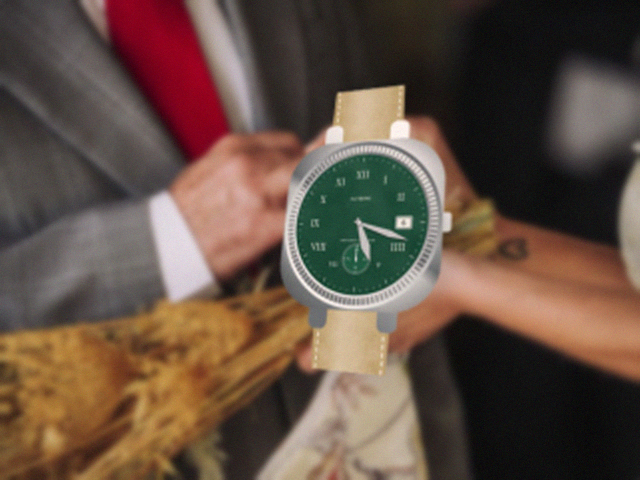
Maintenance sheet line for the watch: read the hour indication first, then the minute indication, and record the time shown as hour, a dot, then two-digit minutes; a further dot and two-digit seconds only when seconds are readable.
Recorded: 5.18
